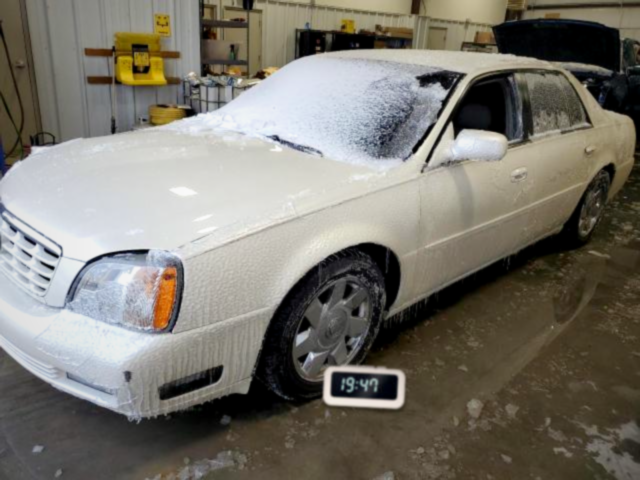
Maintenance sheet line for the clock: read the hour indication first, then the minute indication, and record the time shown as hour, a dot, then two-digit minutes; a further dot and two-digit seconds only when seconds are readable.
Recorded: 19.47
